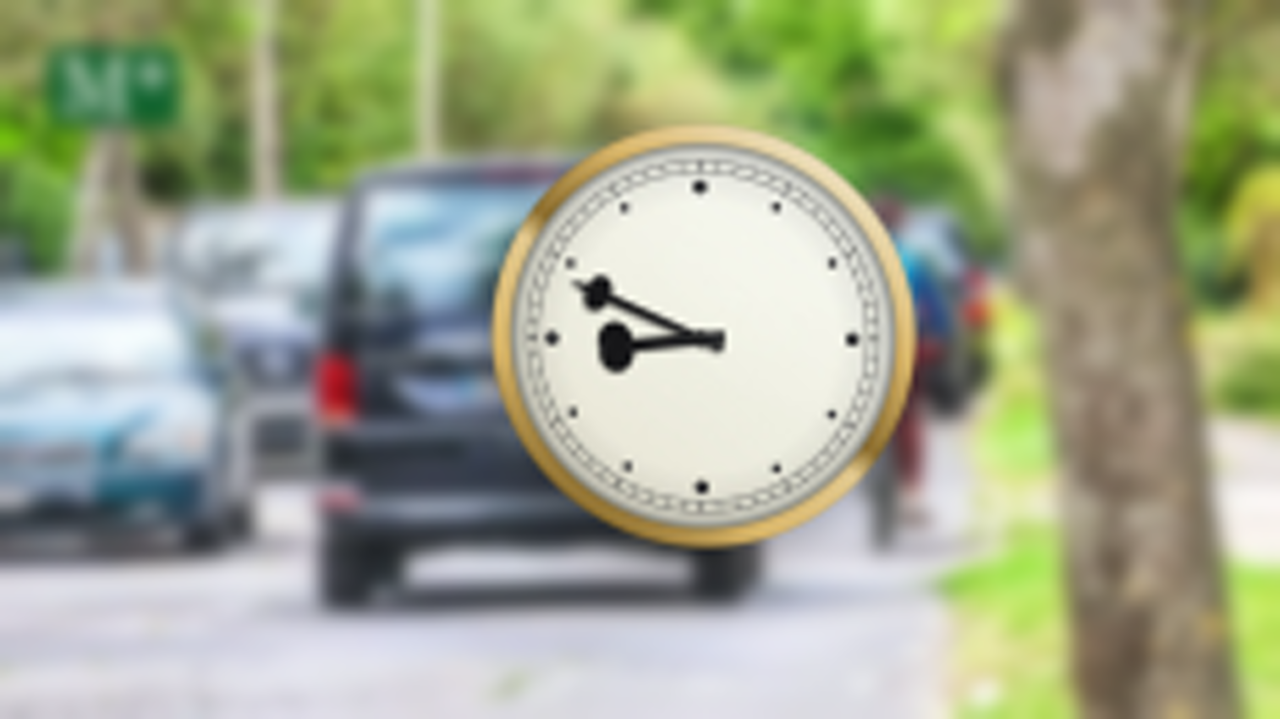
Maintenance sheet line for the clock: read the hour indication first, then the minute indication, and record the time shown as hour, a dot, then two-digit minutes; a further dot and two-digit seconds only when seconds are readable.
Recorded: 8.49
